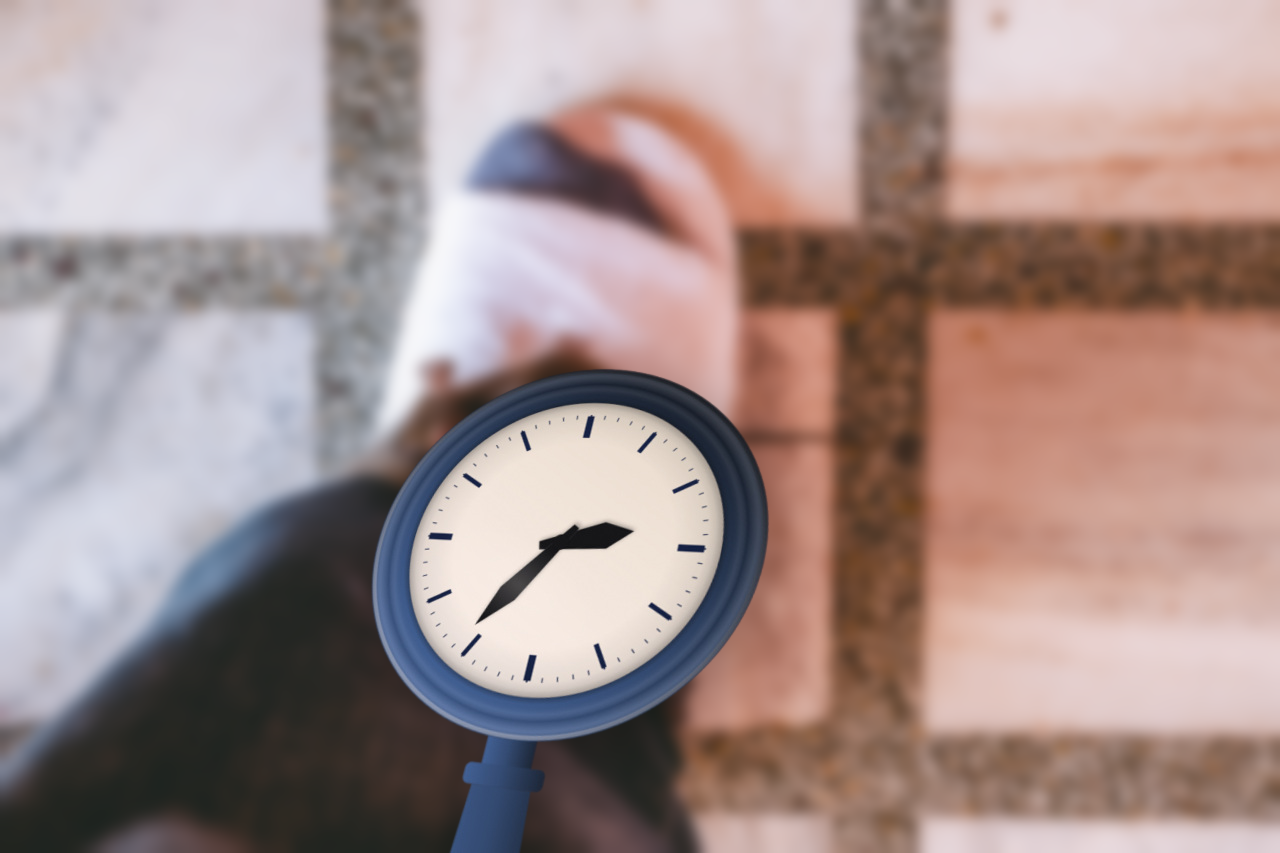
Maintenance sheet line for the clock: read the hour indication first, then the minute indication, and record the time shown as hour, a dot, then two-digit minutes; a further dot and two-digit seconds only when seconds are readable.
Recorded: 2.36
